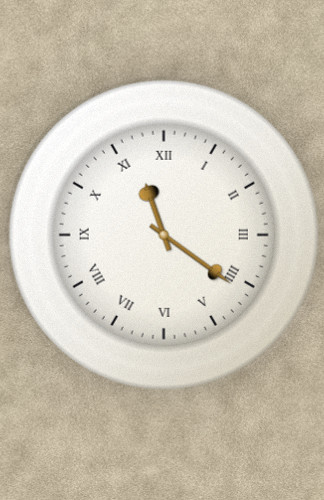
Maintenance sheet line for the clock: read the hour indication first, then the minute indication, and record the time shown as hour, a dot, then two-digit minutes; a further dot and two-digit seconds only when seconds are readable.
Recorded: 11.21
